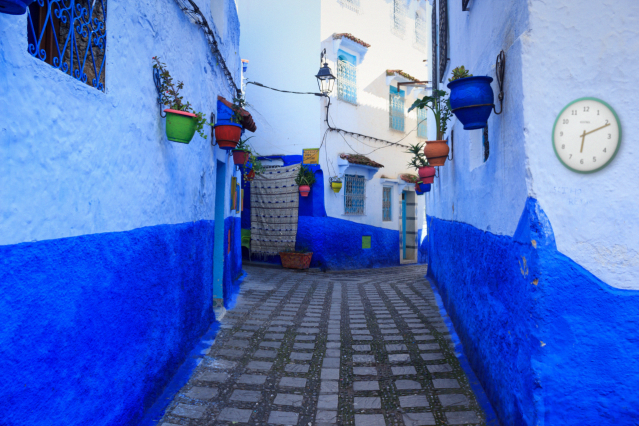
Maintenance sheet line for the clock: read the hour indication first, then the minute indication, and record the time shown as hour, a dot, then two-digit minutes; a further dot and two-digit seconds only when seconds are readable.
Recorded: 6.11
